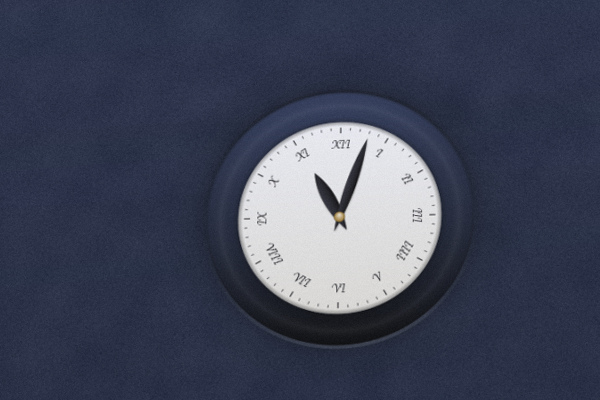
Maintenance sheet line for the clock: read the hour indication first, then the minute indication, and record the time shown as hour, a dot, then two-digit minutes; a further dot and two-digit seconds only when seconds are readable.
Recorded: 11.03
